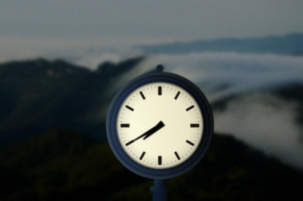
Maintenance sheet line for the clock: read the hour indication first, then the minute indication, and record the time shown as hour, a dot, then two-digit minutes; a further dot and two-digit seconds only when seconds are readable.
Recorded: 7.40
